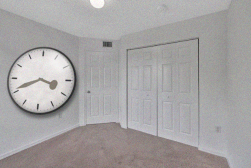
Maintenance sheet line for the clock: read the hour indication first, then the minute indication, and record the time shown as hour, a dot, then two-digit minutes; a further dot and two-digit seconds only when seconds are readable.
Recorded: 3.41
